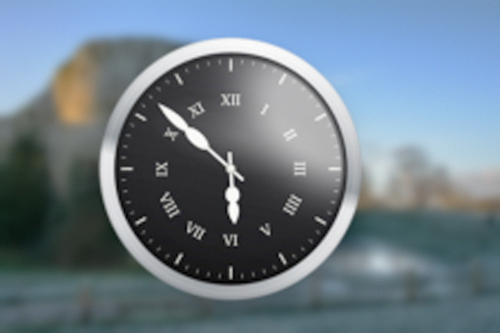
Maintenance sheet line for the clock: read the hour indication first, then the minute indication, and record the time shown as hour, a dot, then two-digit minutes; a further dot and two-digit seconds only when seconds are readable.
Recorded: 5.52
